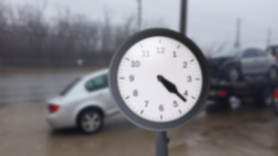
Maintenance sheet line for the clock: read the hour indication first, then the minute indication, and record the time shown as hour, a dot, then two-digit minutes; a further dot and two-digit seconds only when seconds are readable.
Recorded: 4.22
